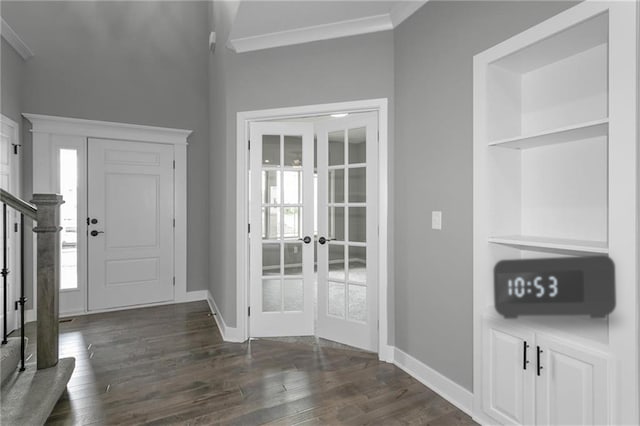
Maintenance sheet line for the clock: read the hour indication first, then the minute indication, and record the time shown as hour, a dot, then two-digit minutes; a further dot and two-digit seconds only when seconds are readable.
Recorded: 10.53
